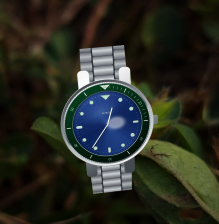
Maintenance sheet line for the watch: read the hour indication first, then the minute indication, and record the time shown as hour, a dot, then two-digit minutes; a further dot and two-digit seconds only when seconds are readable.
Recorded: 12.36
